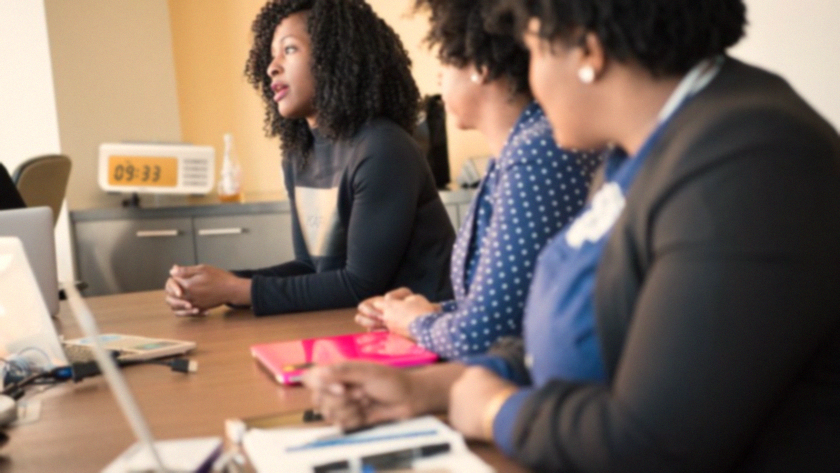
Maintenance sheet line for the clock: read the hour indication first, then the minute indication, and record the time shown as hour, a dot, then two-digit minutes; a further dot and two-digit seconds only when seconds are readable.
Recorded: 9.33
